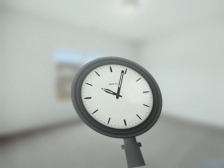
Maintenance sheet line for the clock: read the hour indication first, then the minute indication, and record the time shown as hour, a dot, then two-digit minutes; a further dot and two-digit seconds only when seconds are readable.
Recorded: 10.04
